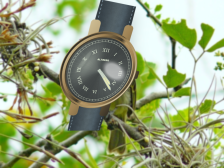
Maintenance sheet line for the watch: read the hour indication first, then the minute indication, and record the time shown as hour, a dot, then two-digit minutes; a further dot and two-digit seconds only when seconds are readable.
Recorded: 4.23
